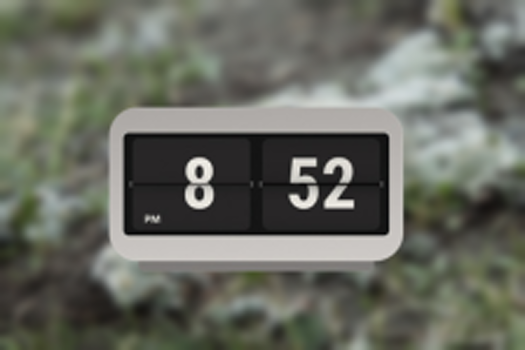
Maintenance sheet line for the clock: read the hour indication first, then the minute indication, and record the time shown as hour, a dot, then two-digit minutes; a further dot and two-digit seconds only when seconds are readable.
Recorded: 8.52
